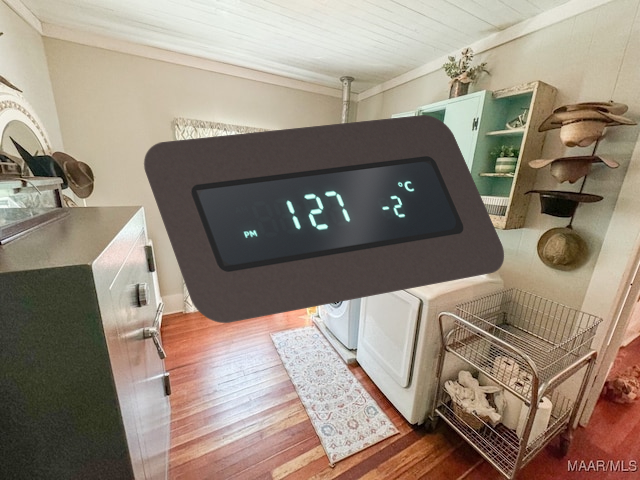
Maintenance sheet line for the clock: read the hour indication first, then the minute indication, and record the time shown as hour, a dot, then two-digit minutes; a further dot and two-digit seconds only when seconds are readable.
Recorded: 1.27
